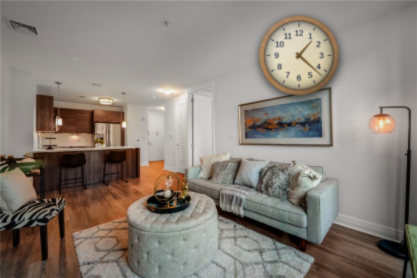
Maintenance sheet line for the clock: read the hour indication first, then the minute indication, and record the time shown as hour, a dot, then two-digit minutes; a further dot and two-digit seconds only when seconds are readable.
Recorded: 1.22
